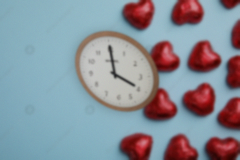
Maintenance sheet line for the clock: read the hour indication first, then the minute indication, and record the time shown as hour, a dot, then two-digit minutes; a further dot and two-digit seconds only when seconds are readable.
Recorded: 4.00
